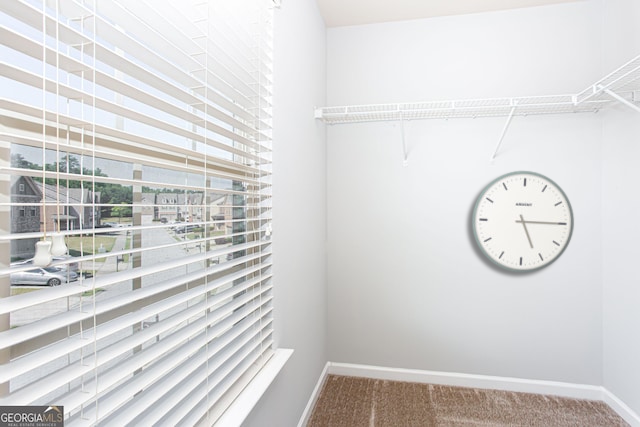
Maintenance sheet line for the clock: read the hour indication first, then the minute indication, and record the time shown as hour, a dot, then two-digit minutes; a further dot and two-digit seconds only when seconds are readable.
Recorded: 5.15
